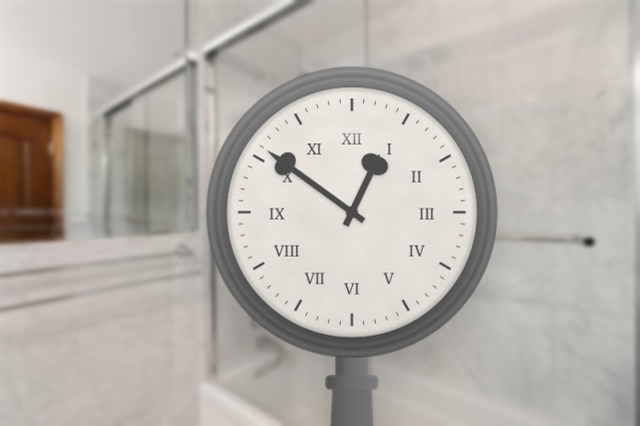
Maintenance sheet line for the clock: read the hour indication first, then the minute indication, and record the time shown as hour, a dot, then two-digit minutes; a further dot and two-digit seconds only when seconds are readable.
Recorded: 12.51
